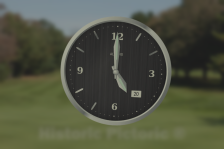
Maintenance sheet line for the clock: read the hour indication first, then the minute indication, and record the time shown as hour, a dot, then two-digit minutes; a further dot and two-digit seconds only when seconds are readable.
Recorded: 5.00
